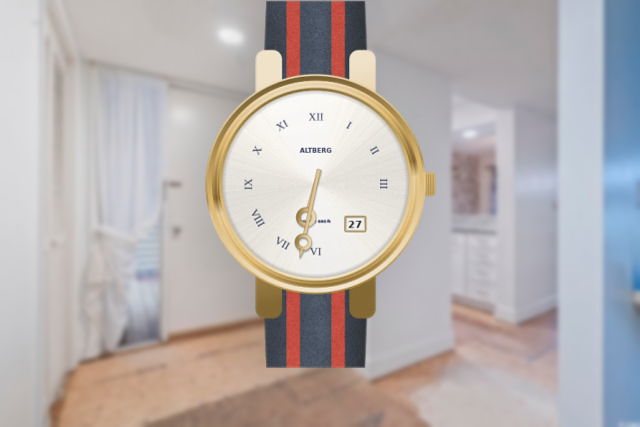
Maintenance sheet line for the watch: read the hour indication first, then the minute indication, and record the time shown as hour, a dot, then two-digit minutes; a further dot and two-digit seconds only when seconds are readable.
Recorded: 6.32
